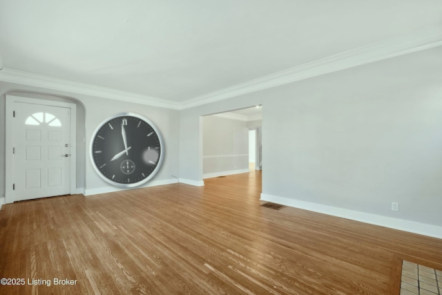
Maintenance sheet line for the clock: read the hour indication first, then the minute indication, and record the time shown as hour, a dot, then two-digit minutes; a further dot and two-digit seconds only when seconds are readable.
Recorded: 7.59
